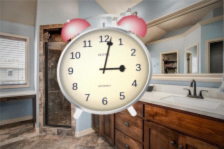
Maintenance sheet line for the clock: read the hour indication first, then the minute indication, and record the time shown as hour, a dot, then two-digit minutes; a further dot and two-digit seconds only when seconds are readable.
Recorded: 3.02
